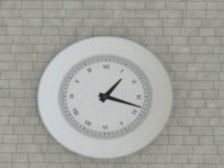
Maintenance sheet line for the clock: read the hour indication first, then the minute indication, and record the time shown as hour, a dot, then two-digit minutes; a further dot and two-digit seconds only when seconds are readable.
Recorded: 1.18
